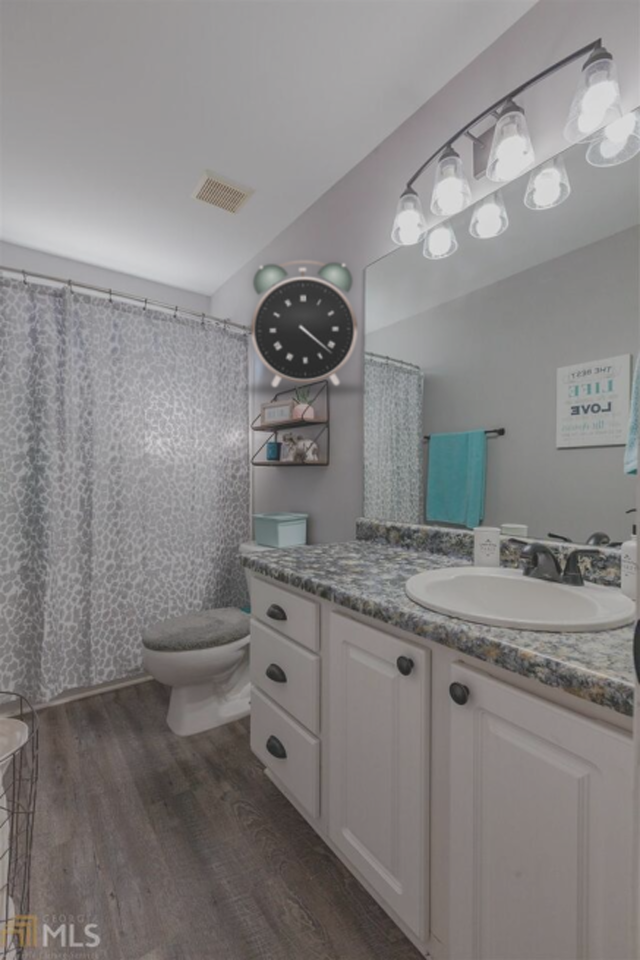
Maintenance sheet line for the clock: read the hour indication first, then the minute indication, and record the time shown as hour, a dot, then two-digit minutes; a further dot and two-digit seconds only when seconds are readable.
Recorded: 4.22
